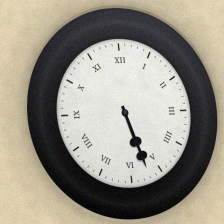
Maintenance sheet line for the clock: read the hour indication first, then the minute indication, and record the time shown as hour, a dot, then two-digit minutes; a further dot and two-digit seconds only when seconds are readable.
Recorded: 5.27
